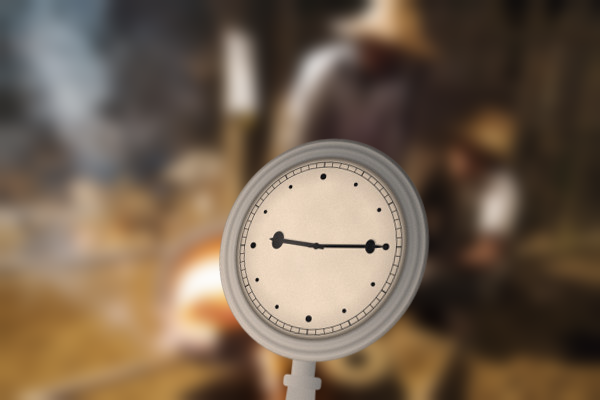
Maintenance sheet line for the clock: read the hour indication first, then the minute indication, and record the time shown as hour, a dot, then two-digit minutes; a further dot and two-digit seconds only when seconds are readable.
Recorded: 9.15
